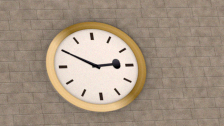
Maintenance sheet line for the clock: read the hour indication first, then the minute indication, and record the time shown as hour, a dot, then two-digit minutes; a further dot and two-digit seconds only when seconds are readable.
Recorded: 2.50
